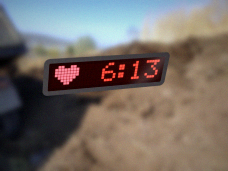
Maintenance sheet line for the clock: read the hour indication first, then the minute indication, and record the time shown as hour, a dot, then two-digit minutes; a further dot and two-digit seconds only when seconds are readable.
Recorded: 6.13
